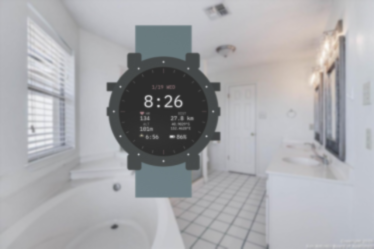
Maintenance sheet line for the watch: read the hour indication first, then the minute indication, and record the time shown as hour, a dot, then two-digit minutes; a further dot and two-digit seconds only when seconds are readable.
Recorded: 8.26
